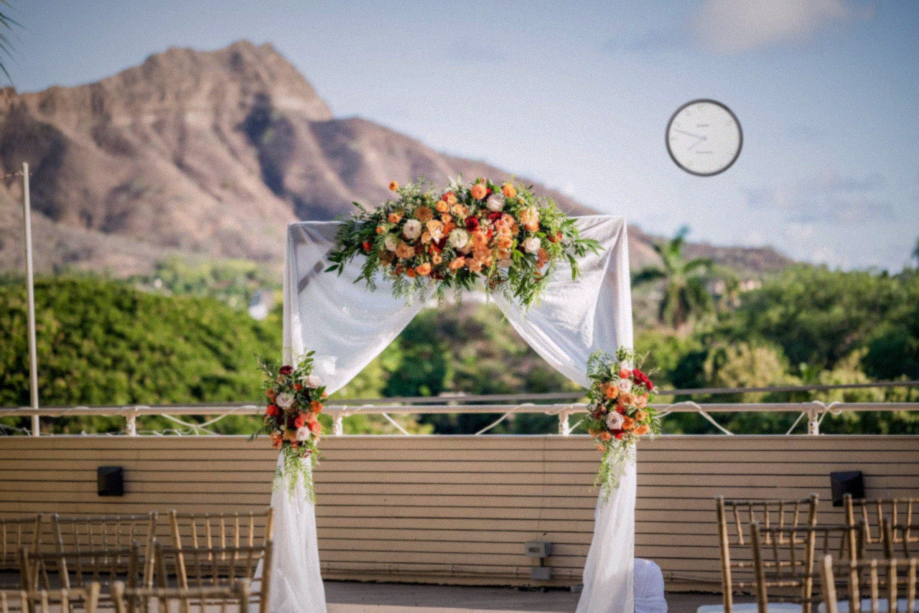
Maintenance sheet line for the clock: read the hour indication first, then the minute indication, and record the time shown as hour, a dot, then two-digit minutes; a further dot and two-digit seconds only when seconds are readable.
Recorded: 7.48
